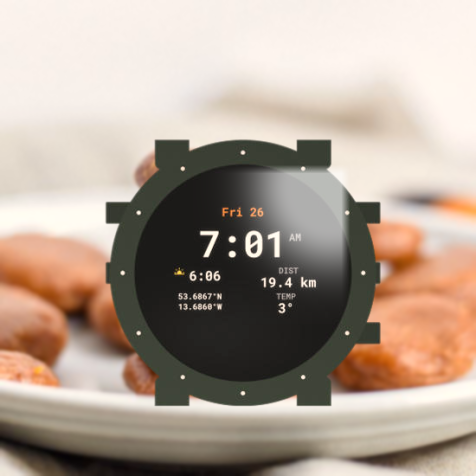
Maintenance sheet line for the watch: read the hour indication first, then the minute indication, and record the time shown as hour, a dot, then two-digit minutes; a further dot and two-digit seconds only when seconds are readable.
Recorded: 7.01
